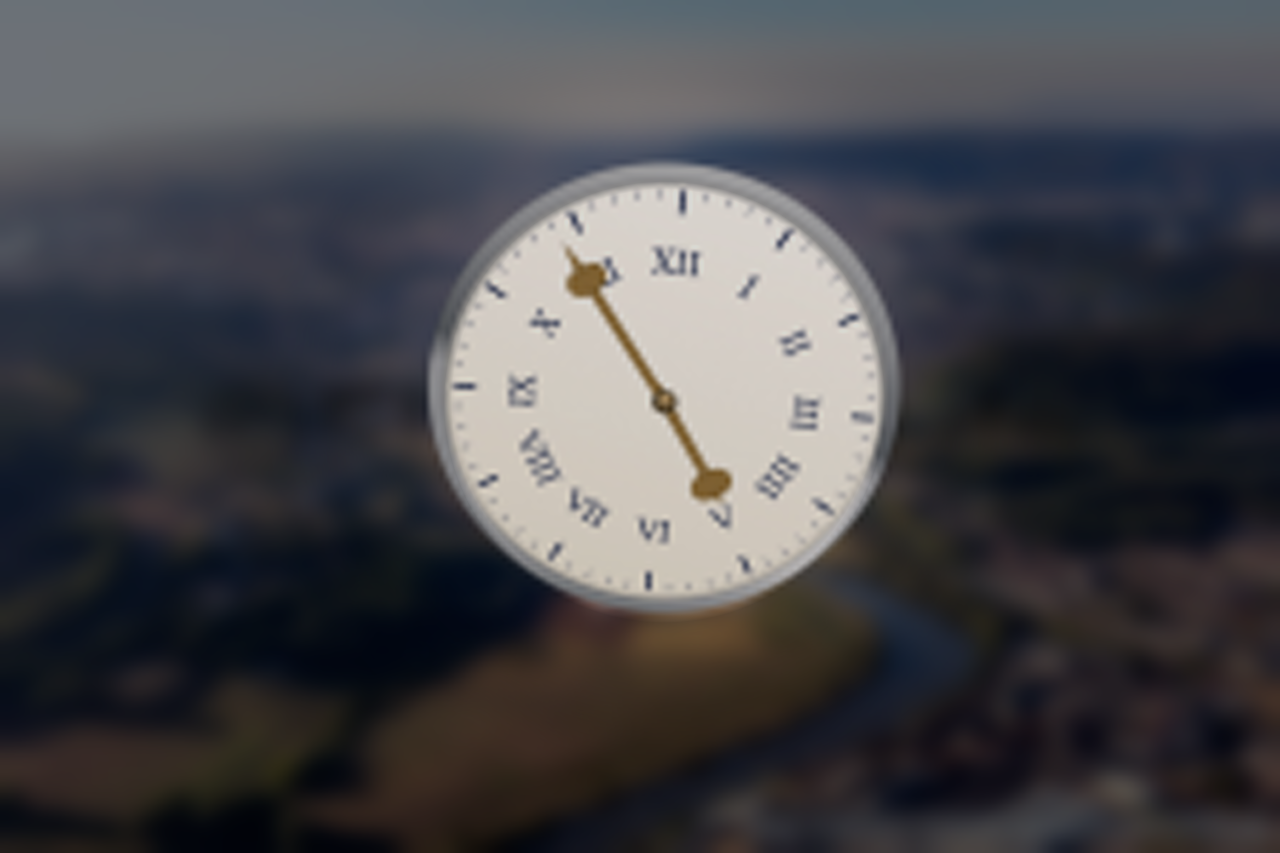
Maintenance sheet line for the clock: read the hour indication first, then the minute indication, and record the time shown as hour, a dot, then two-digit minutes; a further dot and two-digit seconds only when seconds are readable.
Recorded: 4.54
